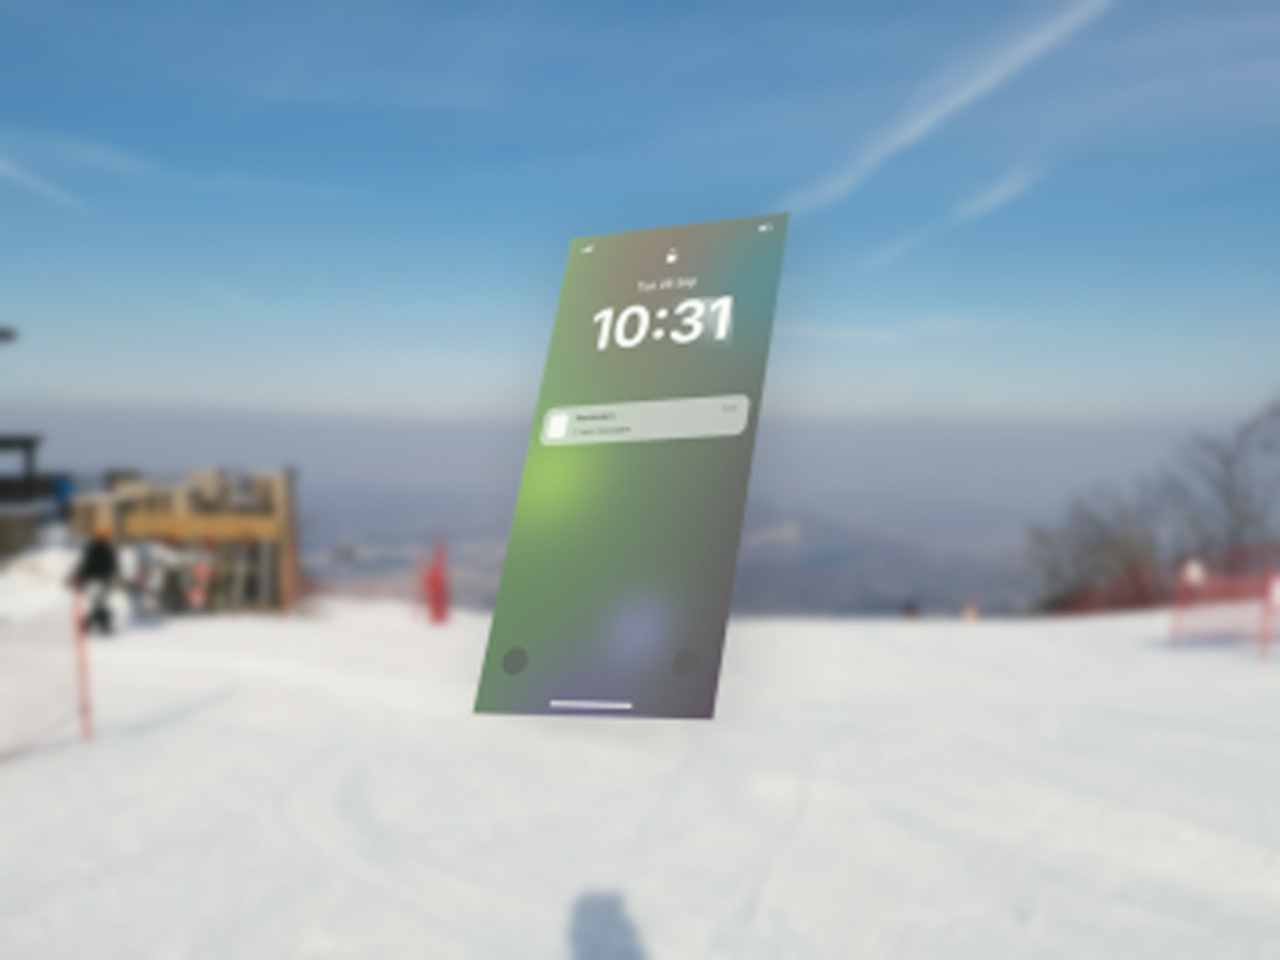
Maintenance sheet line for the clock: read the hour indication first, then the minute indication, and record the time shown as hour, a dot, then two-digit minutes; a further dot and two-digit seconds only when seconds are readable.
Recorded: 10.31
